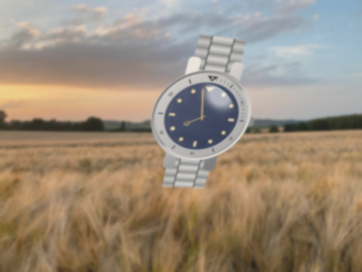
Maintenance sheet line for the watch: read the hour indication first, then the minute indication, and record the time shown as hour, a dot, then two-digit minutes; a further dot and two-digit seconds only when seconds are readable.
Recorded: 7.58
